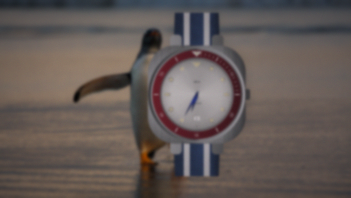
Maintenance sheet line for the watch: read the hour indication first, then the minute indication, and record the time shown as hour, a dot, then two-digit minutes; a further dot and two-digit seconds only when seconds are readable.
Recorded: 6.35
